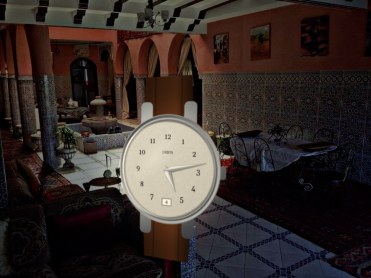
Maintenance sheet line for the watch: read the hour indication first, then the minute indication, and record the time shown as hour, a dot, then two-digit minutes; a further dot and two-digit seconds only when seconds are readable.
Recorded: 5.13
